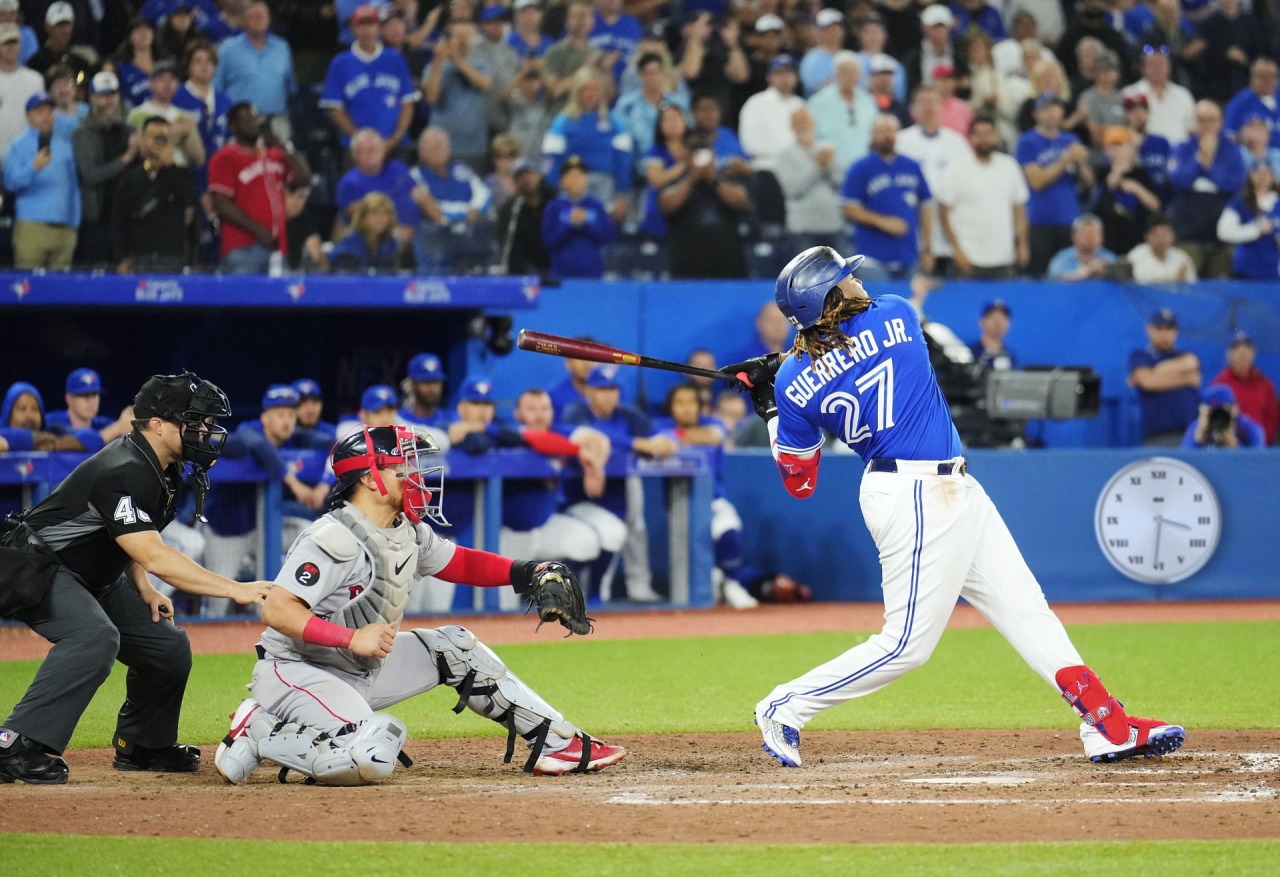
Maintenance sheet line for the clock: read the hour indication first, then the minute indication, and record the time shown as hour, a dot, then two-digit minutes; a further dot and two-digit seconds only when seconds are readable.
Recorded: 3.31
